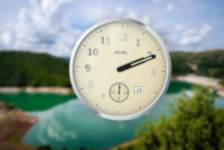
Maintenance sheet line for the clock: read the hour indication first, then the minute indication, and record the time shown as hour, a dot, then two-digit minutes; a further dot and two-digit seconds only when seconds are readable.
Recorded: 2.11
